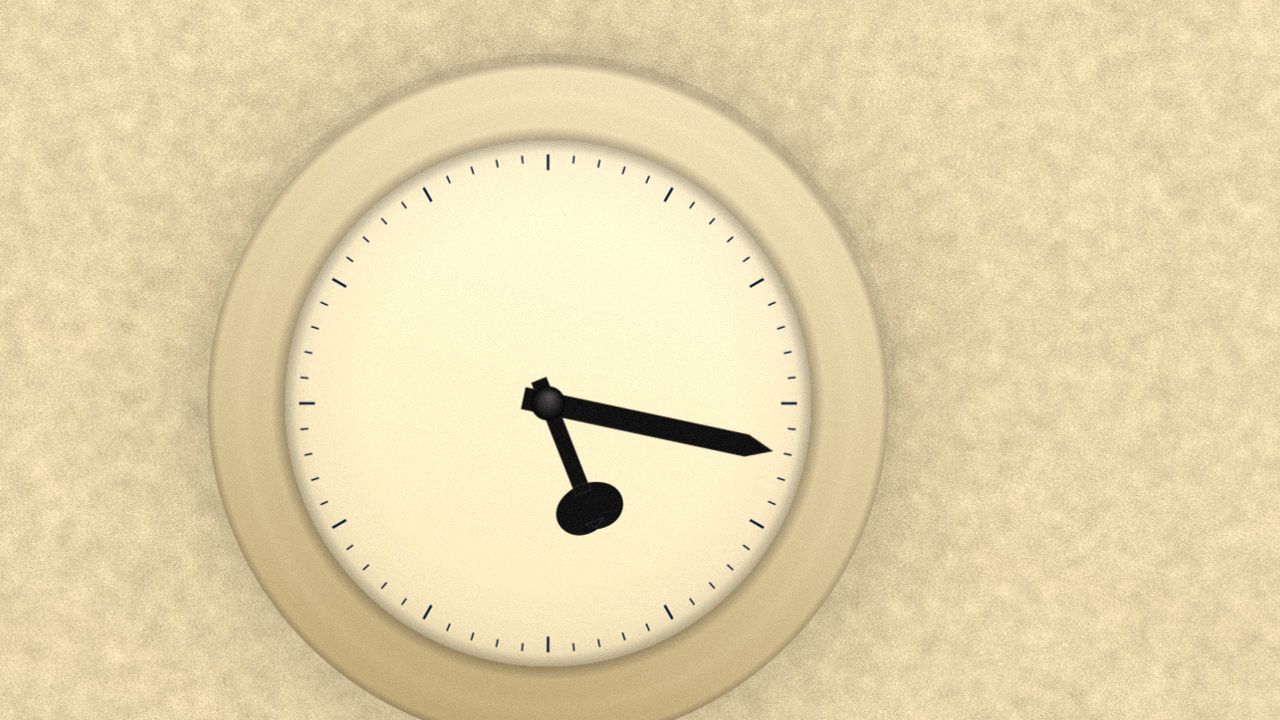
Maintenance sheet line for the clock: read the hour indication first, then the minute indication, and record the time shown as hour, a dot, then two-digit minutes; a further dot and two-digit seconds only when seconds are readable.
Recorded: 5.17
